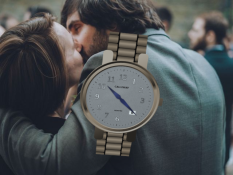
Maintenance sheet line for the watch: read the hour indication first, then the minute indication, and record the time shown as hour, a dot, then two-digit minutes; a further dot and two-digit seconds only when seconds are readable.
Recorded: 10.22
